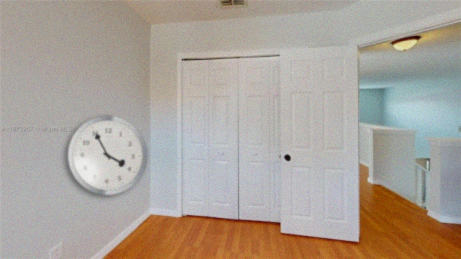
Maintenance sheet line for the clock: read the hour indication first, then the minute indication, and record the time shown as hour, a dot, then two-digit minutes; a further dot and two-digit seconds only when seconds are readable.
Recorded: 3.55
